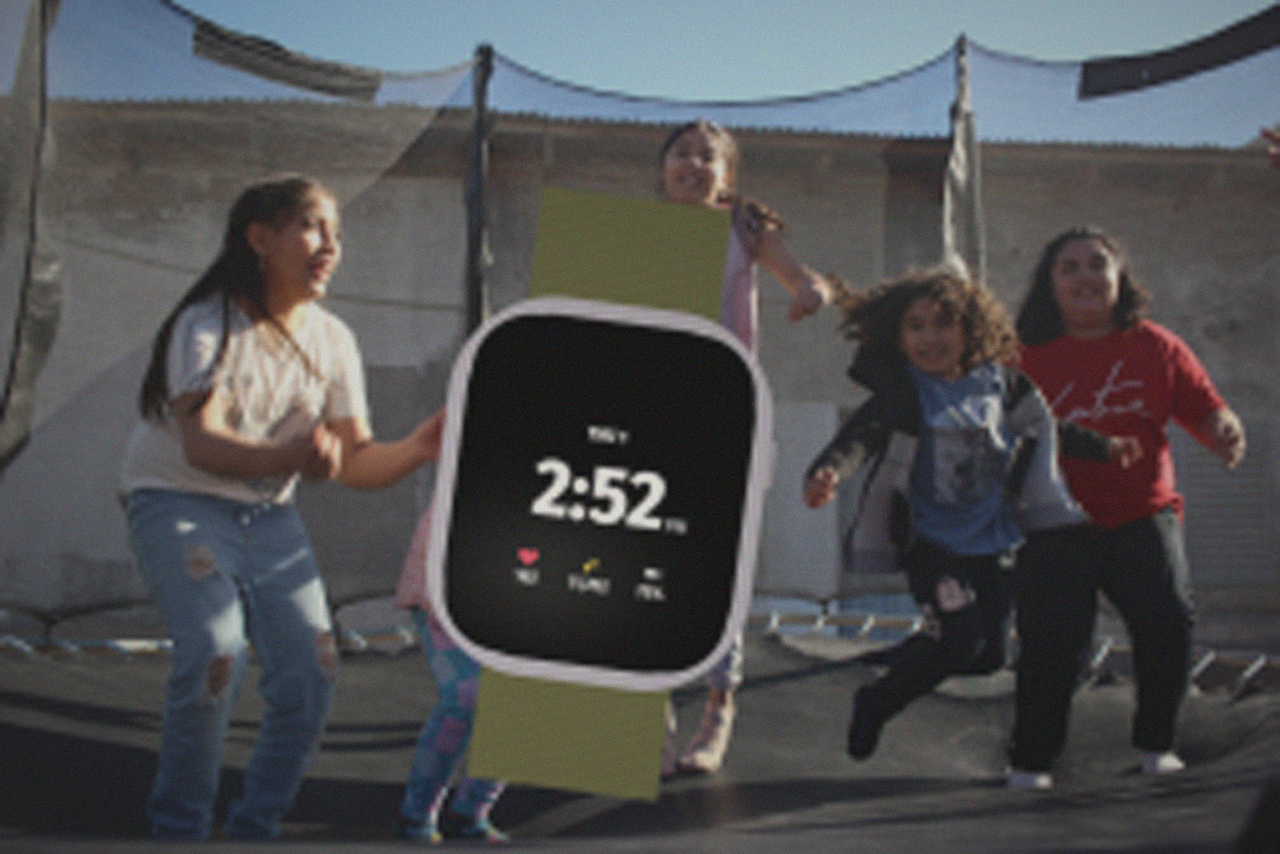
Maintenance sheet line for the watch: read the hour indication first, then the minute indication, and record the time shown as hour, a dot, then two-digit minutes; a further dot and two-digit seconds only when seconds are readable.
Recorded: 2.52
